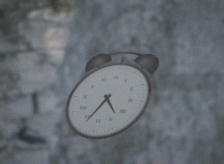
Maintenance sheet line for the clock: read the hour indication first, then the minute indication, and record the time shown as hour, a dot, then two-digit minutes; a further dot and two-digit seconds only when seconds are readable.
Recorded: 4.34
